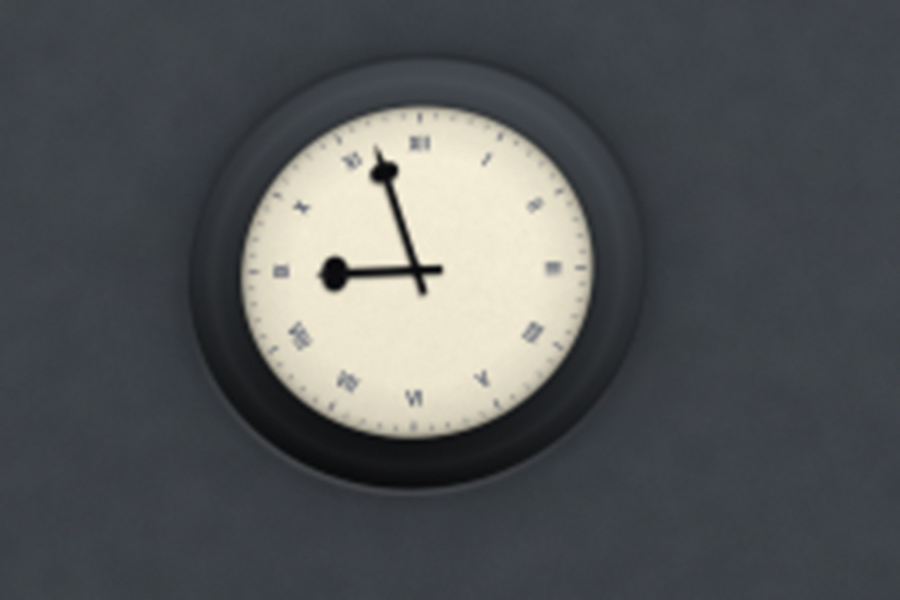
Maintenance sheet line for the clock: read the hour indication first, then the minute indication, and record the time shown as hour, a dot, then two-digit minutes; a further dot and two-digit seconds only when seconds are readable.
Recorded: 8.57
